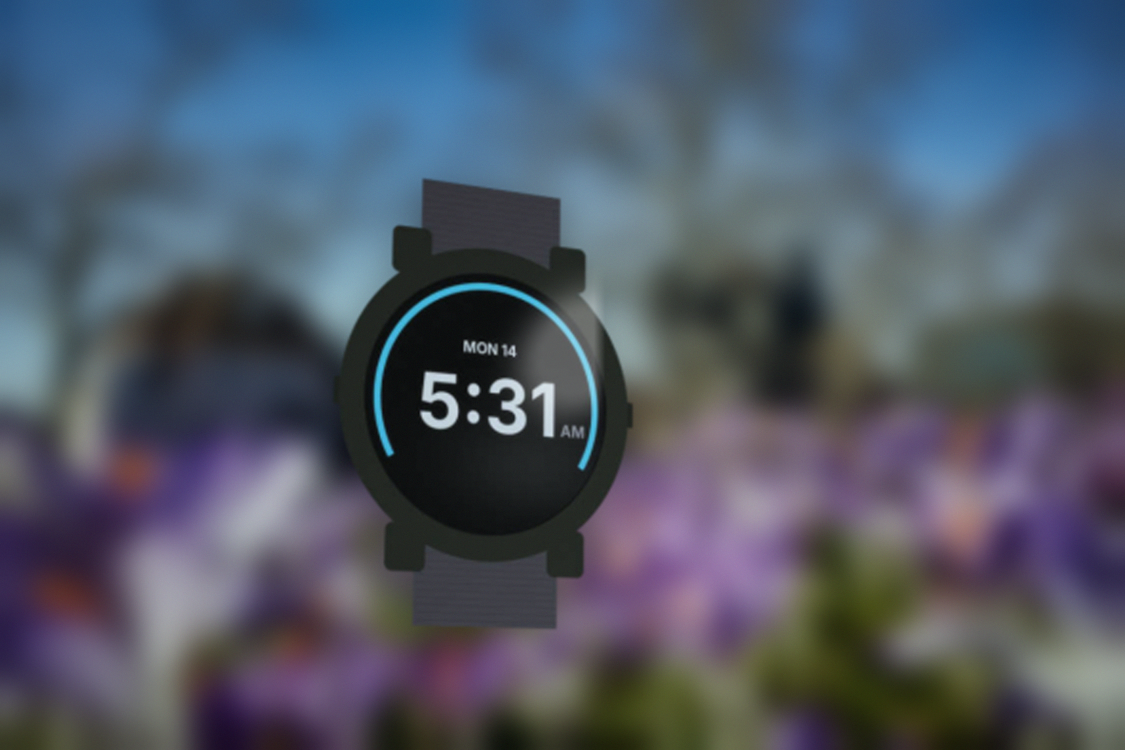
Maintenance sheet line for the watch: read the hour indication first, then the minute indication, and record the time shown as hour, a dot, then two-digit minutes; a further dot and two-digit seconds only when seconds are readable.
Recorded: 5.31
